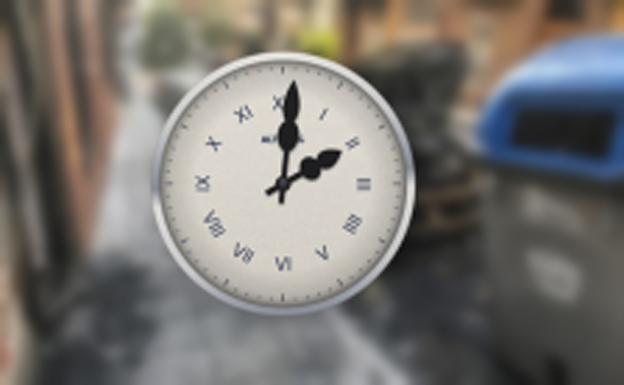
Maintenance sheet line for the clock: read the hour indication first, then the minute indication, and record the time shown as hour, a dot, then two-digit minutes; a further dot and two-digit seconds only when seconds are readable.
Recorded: 2.01
